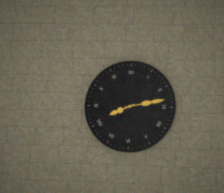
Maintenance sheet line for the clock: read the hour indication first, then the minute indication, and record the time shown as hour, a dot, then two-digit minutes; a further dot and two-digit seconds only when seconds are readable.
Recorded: 8.13
